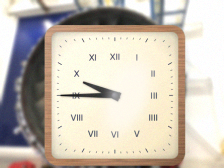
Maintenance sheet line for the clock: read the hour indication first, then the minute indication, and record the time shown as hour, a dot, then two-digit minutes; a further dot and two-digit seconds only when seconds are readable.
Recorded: 9.45
